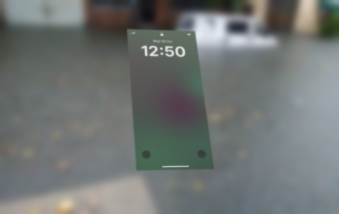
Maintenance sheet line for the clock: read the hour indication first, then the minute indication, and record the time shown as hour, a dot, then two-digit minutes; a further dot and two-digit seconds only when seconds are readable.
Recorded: 12.50
